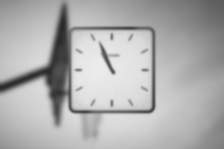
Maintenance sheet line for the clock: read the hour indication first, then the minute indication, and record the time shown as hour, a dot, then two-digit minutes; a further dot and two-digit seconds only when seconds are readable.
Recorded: 10.56
